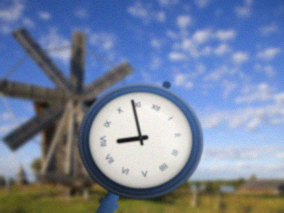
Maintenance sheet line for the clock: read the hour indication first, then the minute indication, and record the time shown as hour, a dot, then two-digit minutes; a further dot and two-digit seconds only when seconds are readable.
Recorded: 7.54
